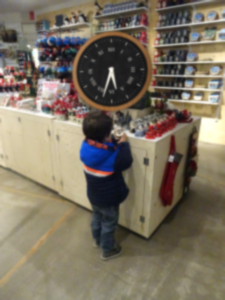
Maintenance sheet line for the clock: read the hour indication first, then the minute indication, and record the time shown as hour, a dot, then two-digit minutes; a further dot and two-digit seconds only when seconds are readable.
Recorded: 5.33
